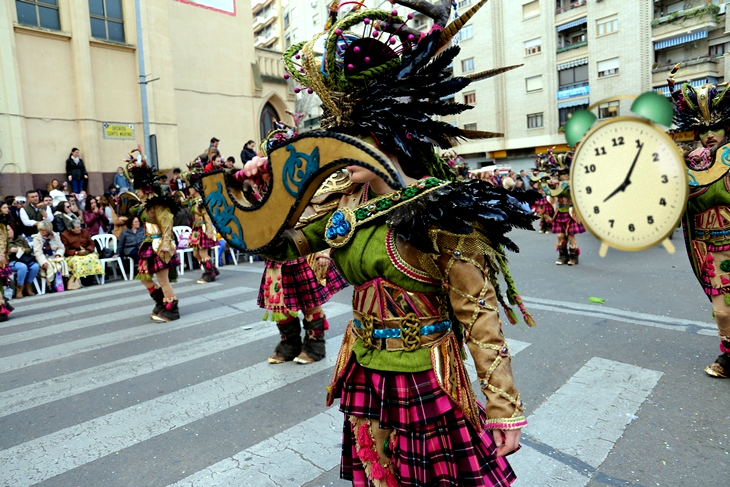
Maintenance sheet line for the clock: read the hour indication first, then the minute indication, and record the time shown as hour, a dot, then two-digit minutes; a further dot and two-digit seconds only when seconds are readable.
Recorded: 8.06
